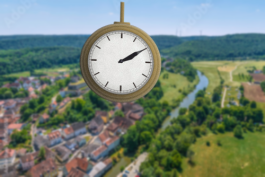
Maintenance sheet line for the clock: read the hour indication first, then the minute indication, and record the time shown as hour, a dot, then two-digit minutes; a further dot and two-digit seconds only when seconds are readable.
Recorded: 2.10
